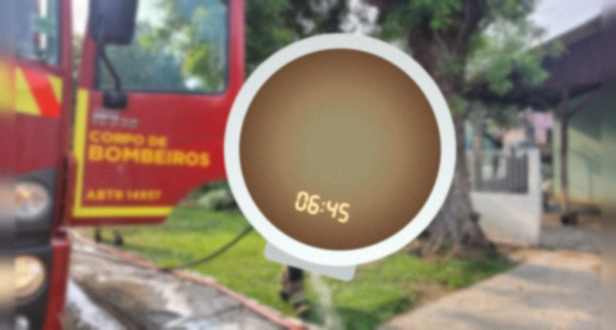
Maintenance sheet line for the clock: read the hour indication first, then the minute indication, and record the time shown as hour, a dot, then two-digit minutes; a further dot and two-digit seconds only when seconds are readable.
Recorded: 6.45
